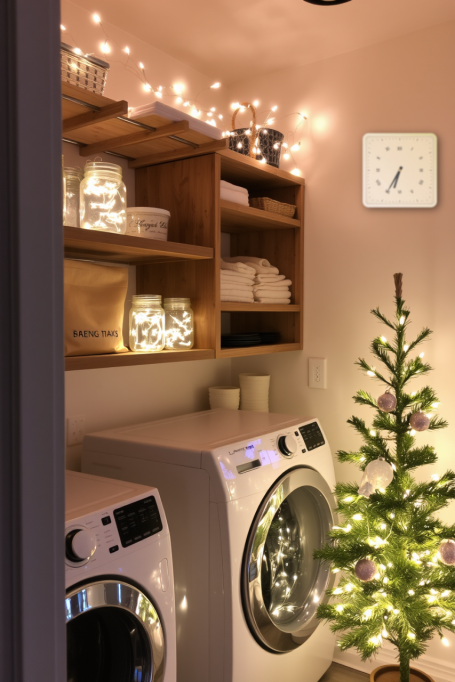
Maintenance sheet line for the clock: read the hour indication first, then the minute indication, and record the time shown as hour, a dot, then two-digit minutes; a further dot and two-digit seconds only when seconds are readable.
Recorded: 6.35
